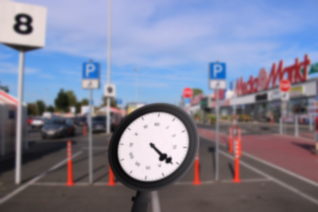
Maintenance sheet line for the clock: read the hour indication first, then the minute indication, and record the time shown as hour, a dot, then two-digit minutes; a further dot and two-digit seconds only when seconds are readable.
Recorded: 4.21
